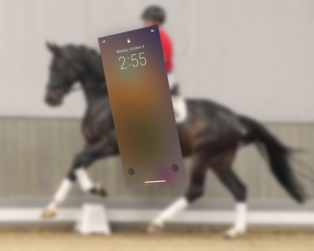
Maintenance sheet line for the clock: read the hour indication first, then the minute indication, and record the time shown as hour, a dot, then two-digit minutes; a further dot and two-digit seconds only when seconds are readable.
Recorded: 2.55
